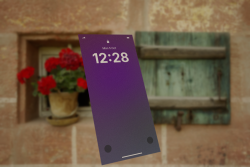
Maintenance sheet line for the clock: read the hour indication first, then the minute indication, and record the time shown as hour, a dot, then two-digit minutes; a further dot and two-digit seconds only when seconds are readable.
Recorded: 12.28
